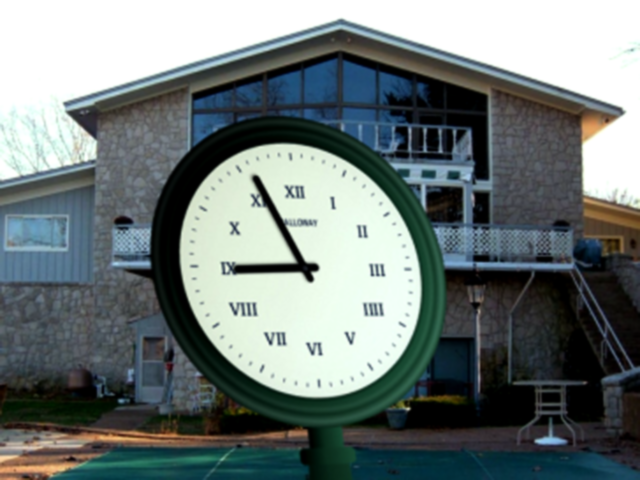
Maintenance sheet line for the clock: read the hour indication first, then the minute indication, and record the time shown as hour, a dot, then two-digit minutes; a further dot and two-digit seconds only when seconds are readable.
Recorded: 8.56
